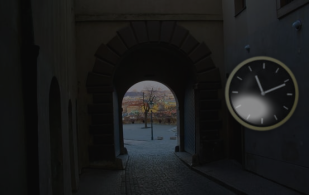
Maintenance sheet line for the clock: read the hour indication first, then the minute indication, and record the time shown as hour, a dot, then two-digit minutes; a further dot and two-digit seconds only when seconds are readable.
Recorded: 11.11
